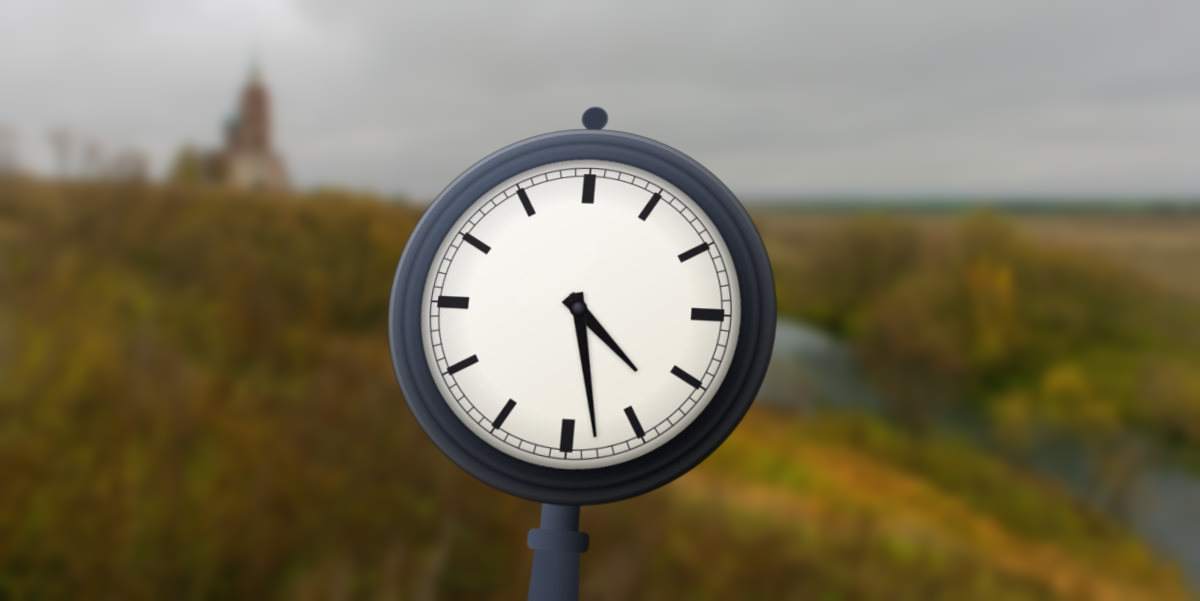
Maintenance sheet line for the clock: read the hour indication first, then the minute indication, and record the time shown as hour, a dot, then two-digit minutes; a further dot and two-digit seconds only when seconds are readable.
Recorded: 4.28
